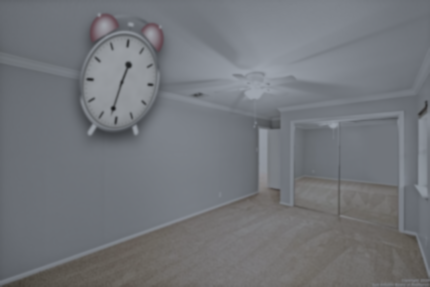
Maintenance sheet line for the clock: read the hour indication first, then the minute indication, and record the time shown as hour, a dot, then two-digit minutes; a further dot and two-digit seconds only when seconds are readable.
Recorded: 12.32
